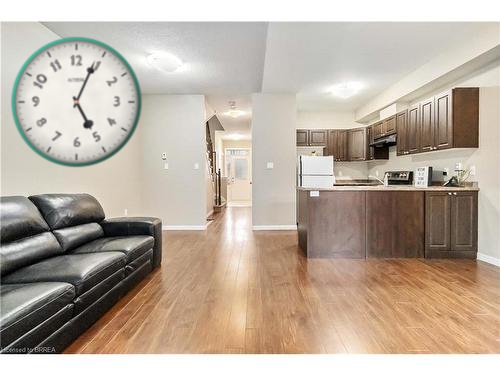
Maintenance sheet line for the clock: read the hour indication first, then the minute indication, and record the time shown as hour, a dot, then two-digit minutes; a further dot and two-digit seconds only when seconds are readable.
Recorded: 5.04
